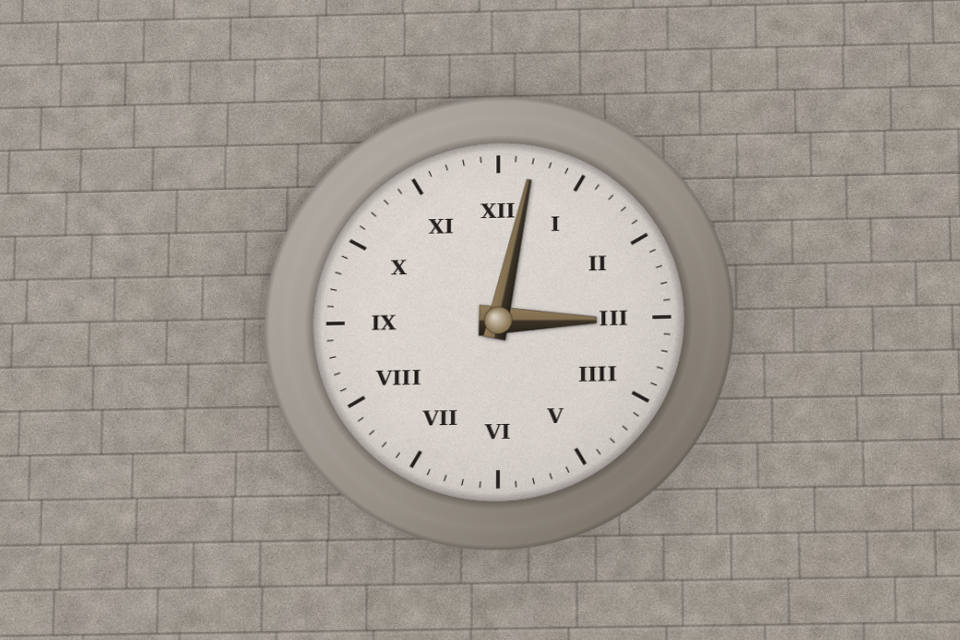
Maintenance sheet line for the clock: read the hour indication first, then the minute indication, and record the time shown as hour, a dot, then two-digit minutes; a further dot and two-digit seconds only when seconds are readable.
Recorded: 3.02
